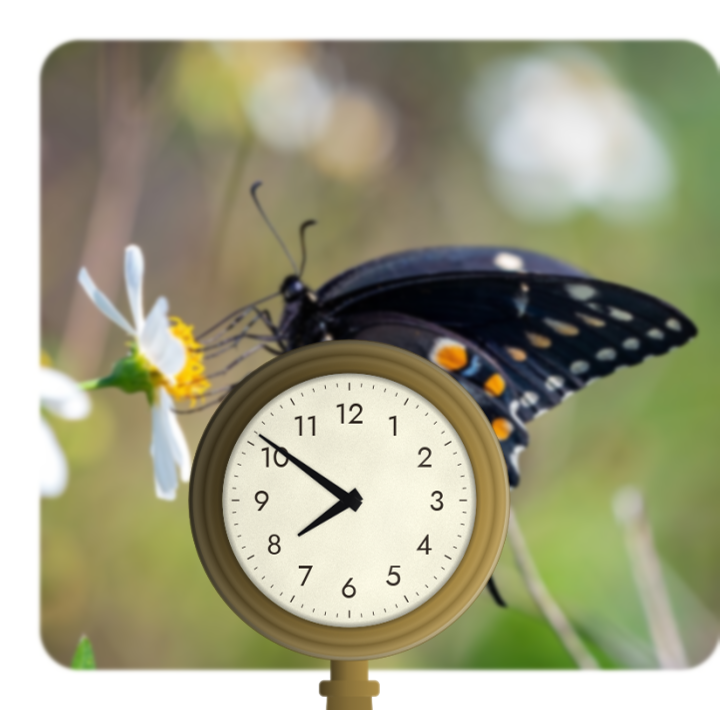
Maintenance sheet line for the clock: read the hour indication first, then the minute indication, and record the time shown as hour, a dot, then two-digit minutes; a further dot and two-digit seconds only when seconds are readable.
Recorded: 7.51
